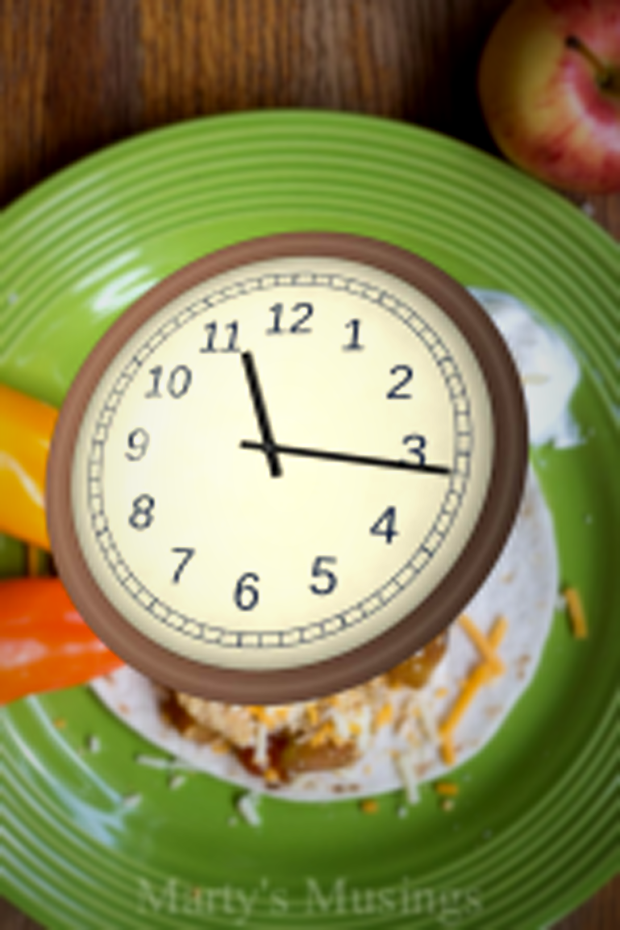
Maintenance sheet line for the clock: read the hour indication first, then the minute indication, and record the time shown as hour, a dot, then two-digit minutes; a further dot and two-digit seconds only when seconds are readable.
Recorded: 11.16
